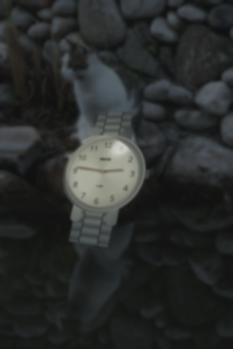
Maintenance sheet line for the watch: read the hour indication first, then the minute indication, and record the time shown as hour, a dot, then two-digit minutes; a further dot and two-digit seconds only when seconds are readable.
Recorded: 2.46
